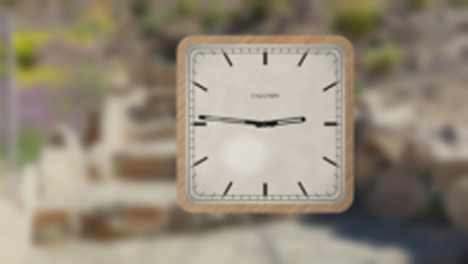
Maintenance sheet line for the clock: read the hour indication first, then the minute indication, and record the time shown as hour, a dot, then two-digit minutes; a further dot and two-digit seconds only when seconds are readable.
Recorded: 2.46
